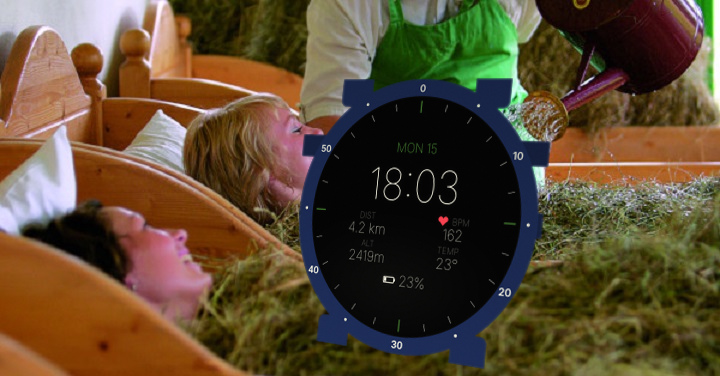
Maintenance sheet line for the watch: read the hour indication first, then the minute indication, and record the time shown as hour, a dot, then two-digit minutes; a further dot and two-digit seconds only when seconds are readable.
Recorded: 18.03
